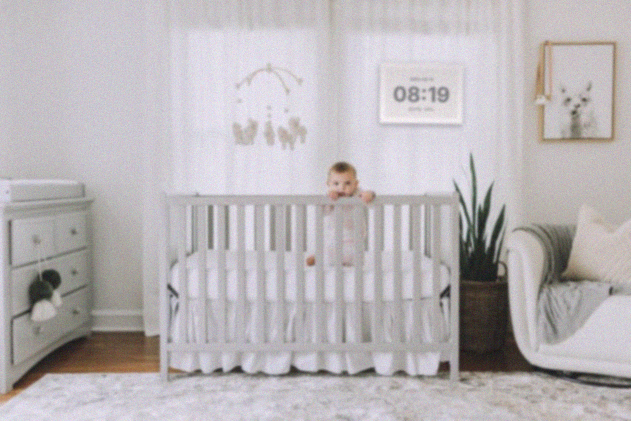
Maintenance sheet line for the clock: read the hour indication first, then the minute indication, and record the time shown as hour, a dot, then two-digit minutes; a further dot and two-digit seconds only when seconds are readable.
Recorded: 8.19
